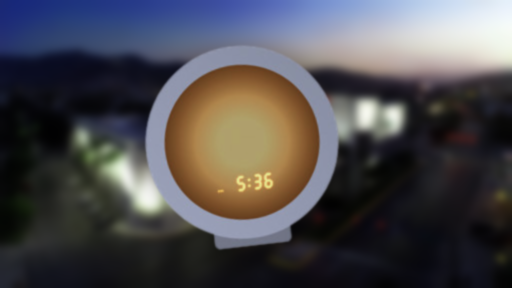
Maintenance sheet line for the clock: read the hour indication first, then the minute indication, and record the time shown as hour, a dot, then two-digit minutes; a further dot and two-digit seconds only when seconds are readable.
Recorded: 5.36
